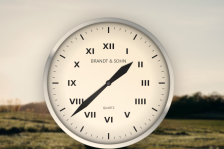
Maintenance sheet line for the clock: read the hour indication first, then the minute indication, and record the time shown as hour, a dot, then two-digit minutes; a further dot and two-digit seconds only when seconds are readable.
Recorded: 1.38
